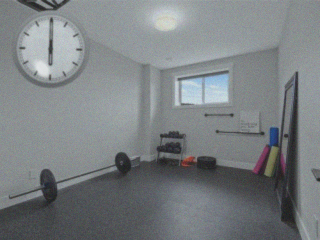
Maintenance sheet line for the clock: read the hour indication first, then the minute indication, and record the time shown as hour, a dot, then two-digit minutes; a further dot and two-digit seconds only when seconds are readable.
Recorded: 6.00
